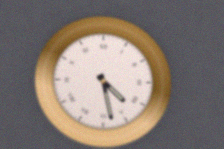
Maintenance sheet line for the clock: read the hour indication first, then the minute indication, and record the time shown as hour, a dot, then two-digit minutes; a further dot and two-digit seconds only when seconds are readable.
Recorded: 4.28
